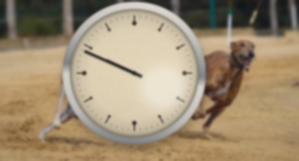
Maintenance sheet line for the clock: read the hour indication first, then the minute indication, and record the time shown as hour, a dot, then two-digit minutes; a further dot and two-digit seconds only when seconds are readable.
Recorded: 9.49
